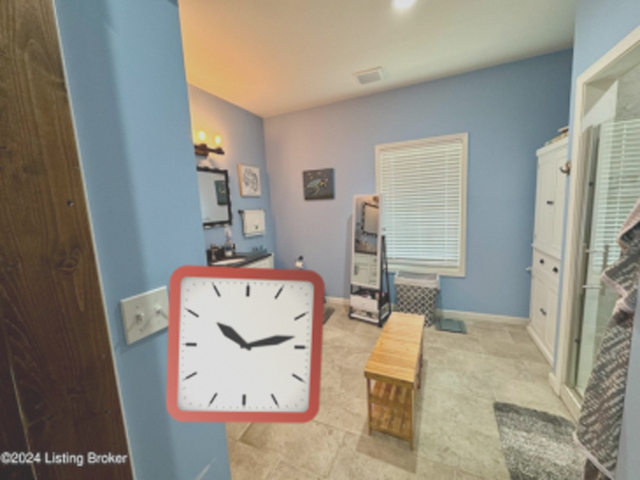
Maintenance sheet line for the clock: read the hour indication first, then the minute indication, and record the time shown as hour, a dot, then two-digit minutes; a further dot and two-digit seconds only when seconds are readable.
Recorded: 10.13
